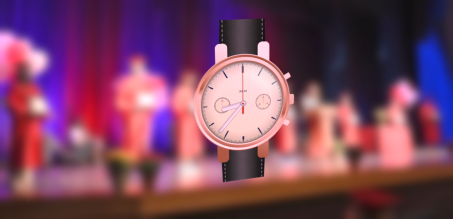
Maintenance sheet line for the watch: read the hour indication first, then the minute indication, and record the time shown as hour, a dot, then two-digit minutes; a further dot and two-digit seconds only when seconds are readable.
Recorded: 8.37
